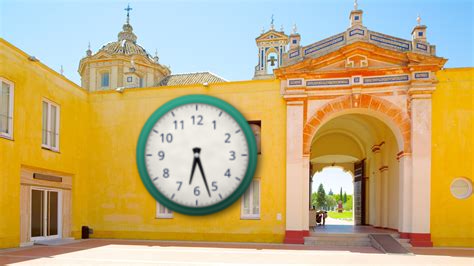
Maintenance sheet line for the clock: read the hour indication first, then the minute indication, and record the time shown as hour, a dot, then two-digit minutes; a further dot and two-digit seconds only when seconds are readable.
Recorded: 6.27
